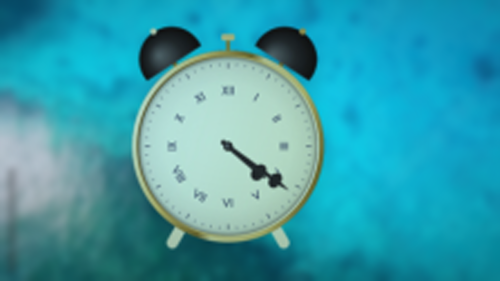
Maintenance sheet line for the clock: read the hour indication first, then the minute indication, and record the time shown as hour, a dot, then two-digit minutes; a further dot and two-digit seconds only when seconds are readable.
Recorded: 4.21
